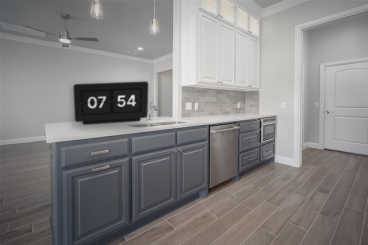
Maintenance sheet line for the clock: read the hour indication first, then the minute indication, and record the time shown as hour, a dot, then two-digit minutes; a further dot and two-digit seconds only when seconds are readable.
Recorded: 7.54
